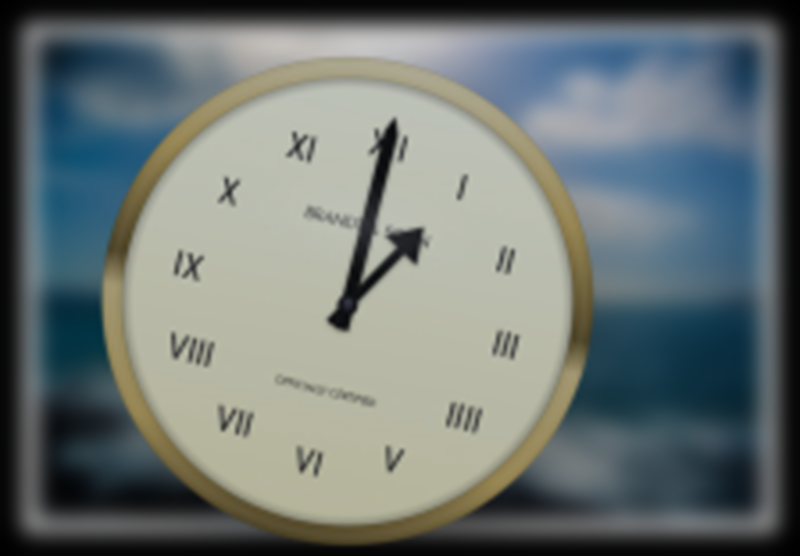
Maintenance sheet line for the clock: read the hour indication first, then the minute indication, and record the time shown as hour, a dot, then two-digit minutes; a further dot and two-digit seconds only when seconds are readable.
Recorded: 1.00
